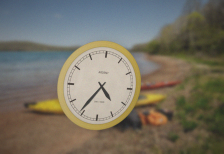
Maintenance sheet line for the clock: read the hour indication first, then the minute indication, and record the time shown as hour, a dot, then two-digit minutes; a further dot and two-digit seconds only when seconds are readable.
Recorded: 4.36
